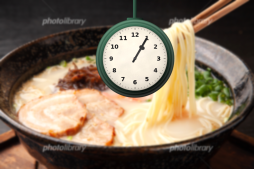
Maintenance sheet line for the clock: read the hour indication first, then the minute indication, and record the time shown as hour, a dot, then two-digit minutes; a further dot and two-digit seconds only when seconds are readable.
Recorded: 1.05
